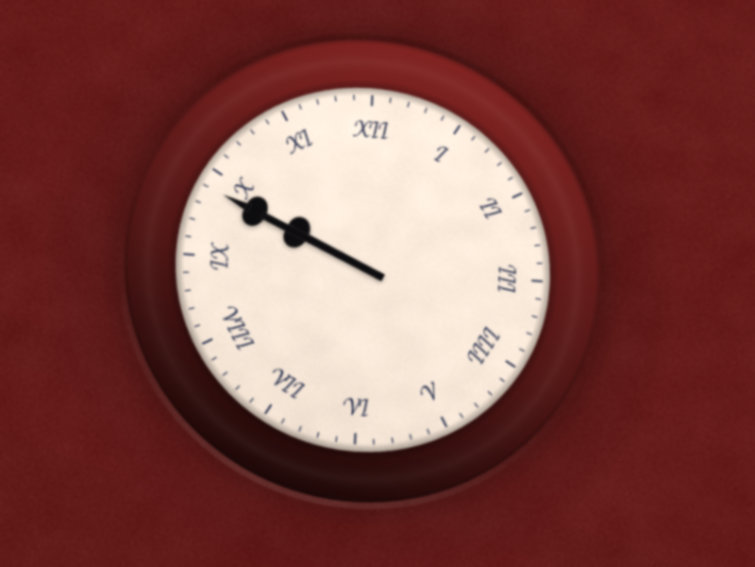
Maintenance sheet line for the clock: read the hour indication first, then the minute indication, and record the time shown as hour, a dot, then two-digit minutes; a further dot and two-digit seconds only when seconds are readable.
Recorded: 9.49
